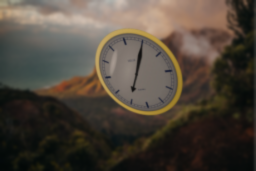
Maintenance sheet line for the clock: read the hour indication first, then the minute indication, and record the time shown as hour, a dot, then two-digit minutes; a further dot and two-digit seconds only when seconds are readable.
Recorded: 7.05
